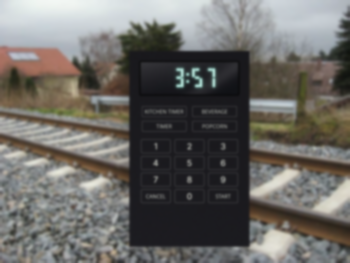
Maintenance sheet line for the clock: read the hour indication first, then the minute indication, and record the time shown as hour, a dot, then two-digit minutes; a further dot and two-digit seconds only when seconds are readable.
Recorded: 3.57
